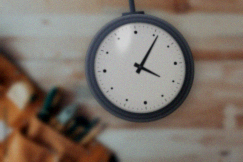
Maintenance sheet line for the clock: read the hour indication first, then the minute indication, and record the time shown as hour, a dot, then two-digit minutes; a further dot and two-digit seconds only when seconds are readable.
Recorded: 4.06
